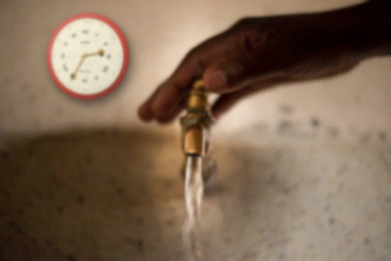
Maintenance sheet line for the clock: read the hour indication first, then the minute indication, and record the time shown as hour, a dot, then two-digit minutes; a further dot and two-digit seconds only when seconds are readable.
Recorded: 2.35
